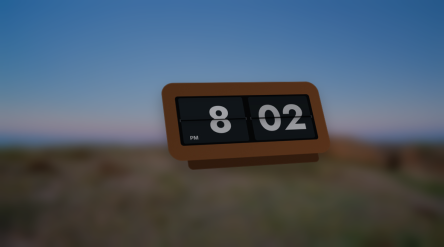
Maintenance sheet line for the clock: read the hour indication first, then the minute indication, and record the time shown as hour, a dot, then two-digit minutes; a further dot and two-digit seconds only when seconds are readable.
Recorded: 8.02
